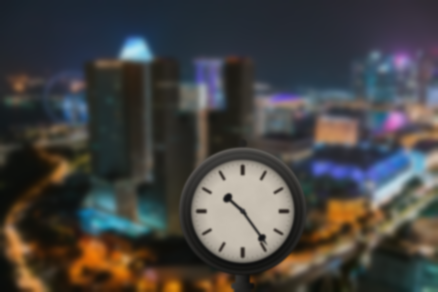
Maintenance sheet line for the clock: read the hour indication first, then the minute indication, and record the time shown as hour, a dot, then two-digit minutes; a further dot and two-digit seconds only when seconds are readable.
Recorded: 10.24
